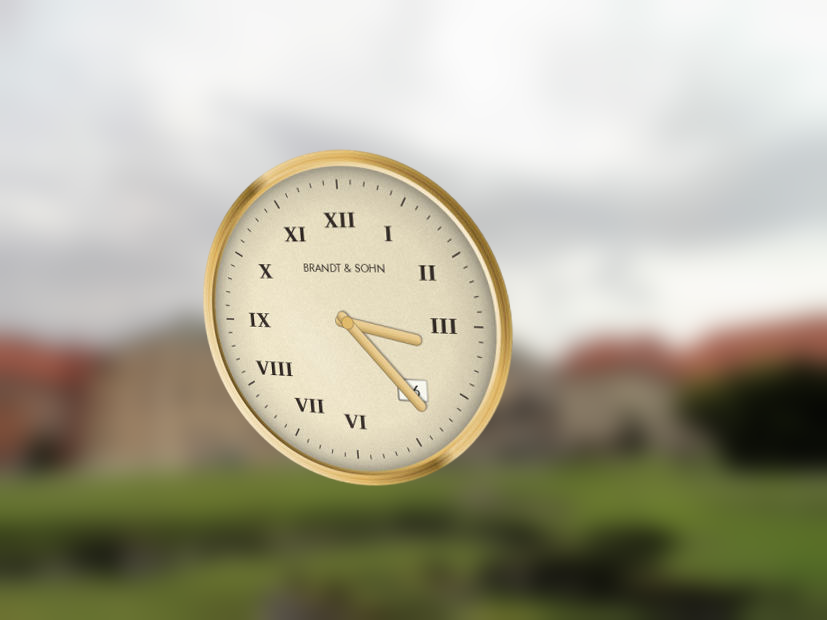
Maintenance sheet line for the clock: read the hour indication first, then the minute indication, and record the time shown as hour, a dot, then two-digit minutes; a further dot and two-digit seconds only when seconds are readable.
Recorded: 3.23
